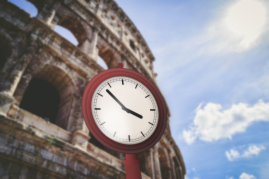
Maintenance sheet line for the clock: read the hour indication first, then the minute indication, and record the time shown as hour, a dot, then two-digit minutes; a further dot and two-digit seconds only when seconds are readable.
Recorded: 3.53
